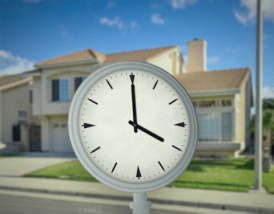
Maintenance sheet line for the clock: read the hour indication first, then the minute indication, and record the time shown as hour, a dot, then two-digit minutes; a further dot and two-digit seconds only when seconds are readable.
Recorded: 4.00
